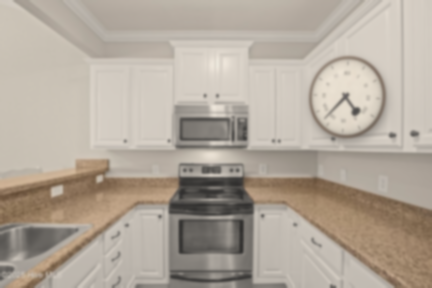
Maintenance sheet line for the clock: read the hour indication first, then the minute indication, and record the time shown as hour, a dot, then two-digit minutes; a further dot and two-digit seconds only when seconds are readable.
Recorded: 4.37
